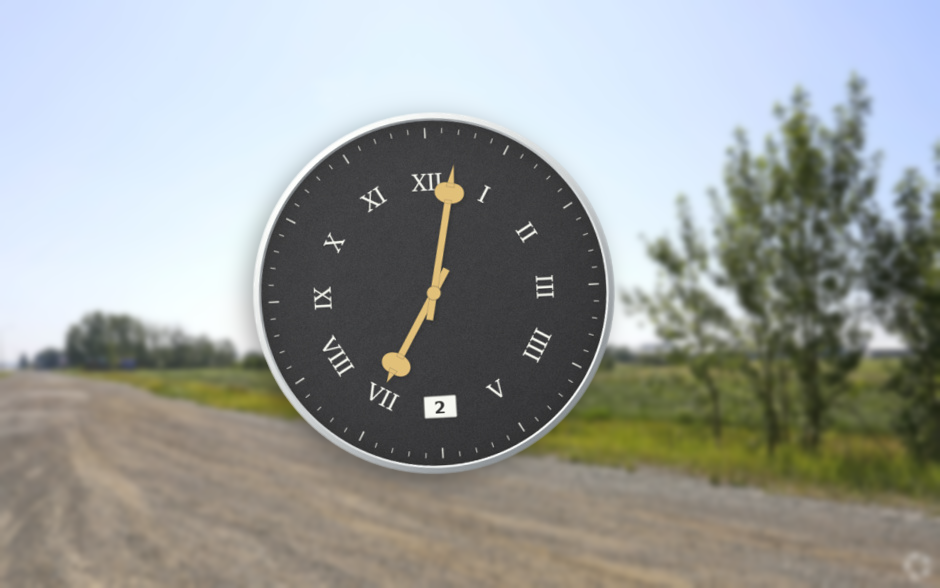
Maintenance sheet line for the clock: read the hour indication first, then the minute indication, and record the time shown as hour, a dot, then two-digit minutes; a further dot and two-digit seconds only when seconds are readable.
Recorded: 7.02
